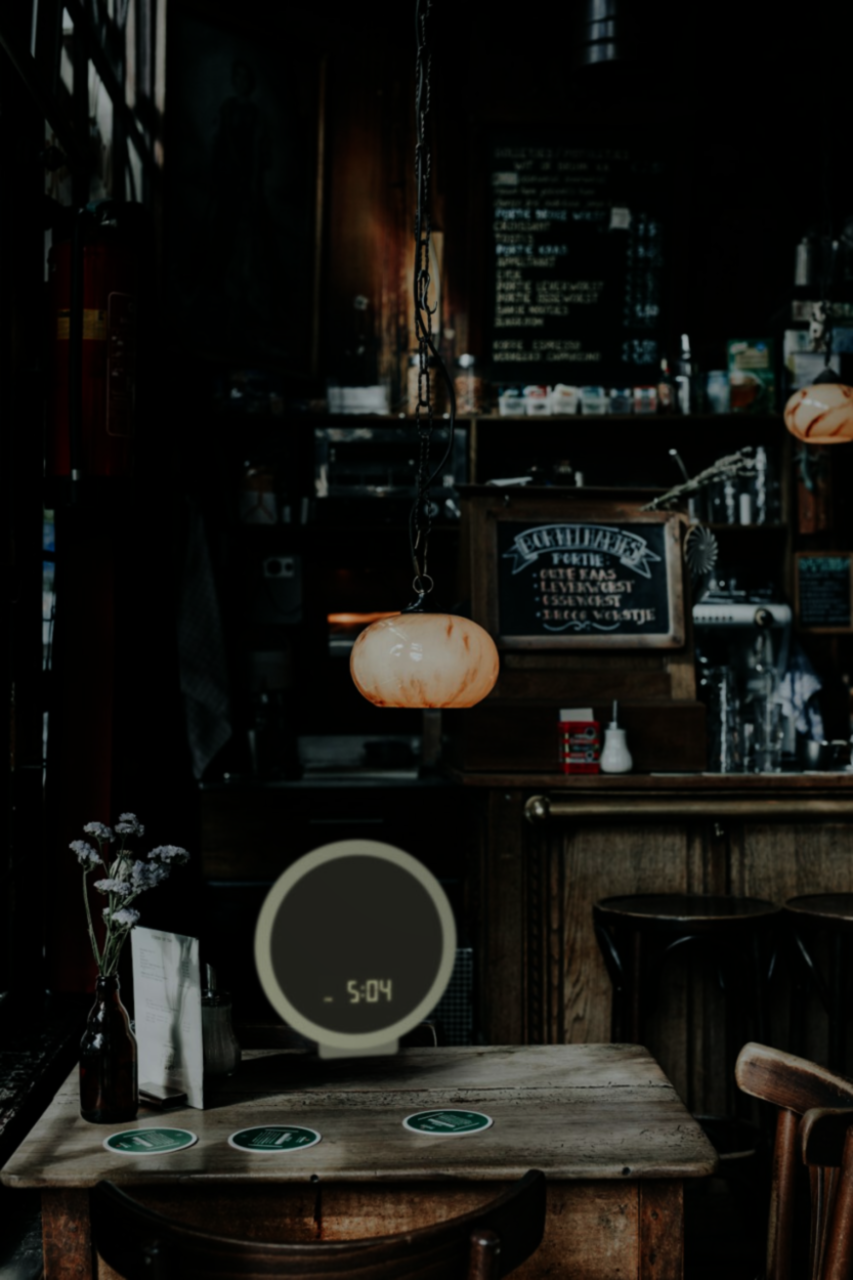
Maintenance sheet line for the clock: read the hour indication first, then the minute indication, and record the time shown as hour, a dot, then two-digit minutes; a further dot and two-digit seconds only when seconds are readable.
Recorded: 5.04
